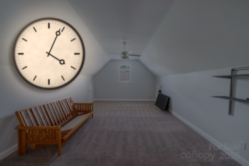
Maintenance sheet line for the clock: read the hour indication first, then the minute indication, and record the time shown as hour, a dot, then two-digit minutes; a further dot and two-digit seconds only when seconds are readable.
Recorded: 4.04
